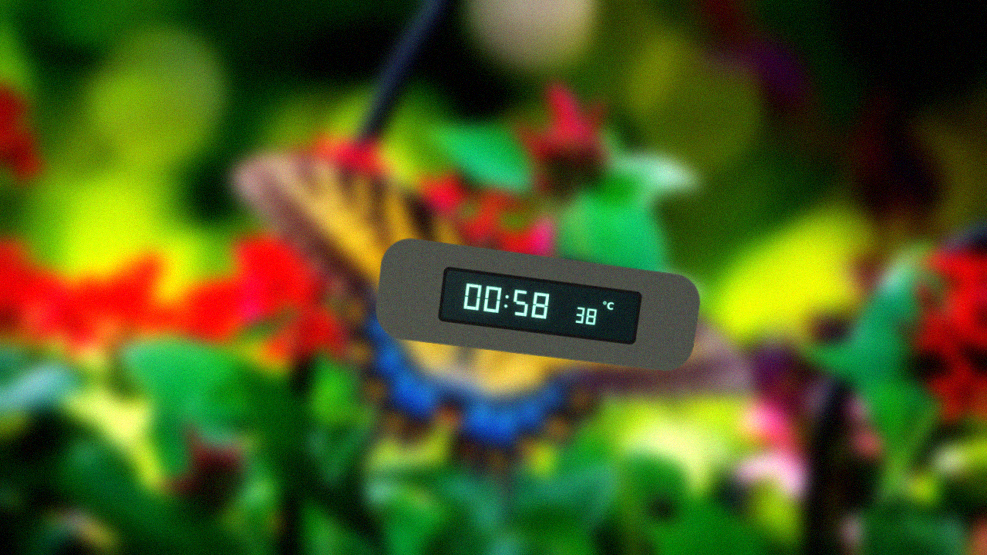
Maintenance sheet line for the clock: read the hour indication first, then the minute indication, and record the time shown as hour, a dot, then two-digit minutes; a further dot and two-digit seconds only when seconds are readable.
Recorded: 0.58
